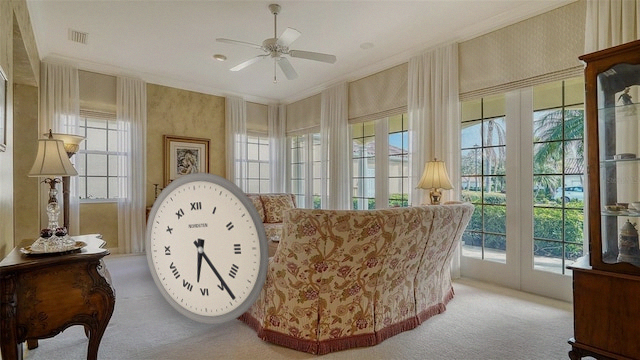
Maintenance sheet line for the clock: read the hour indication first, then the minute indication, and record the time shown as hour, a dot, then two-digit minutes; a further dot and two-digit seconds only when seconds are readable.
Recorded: 6.24
